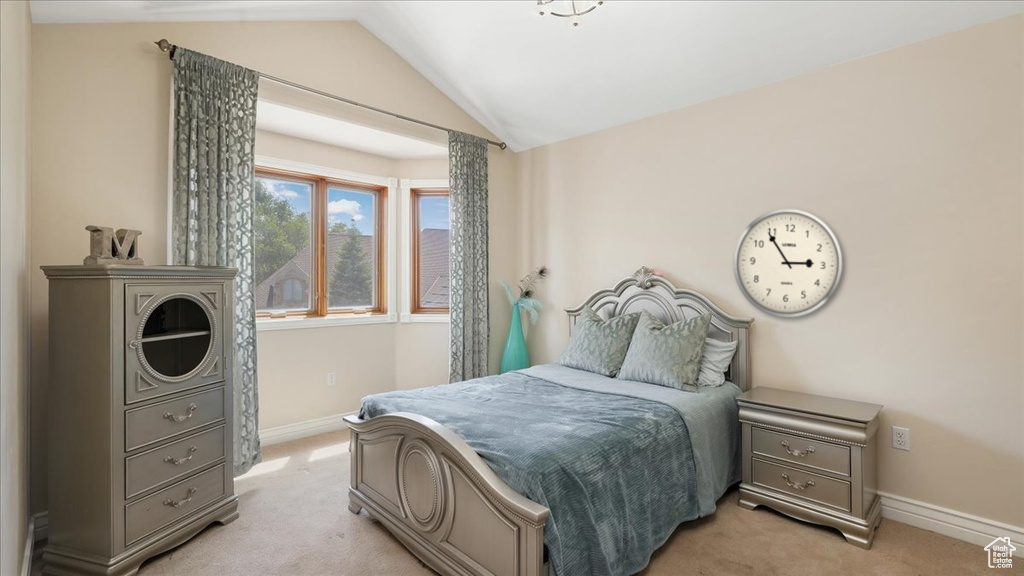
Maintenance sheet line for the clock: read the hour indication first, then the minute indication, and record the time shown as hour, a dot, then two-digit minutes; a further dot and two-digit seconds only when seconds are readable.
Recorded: 2.54
